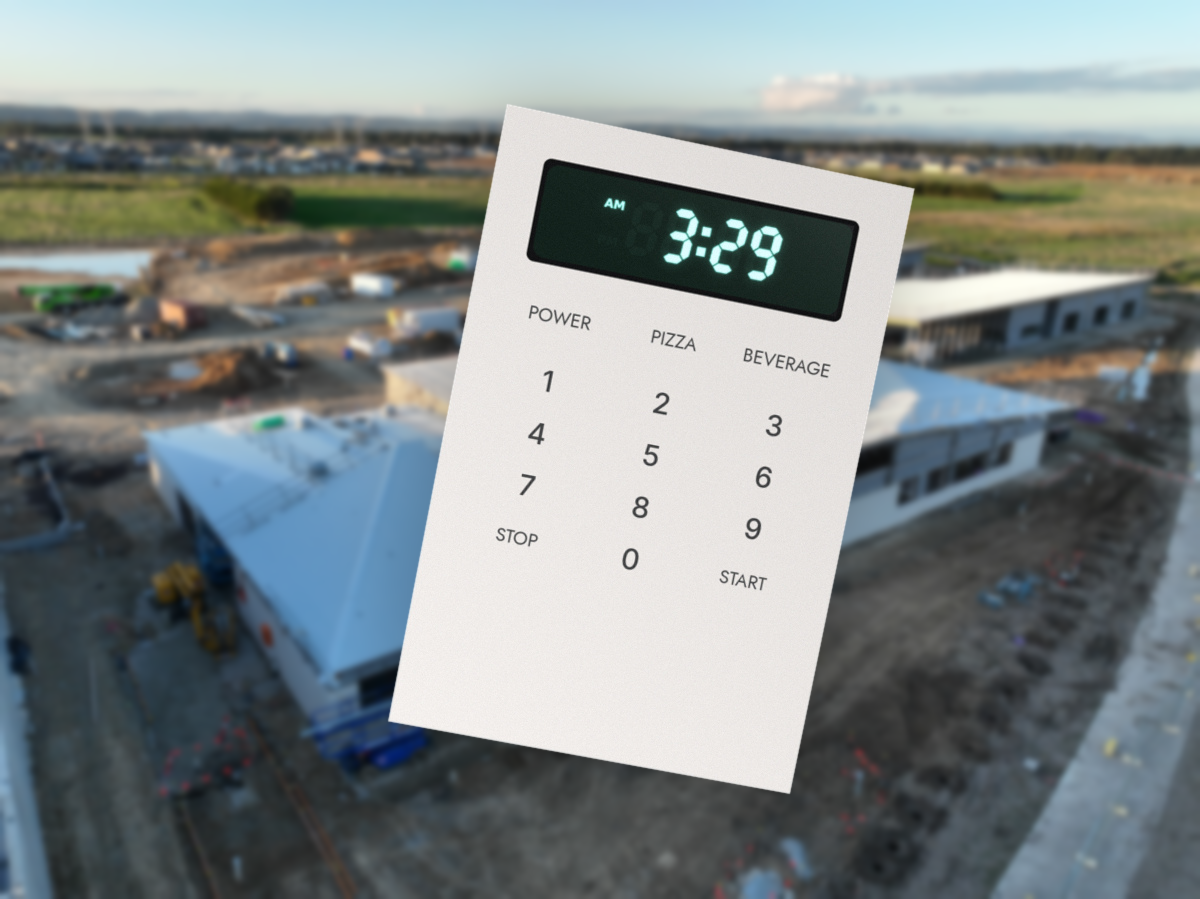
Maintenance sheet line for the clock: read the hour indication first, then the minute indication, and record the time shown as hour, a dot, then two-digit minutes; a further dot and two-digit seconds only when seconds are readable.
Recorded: 3.29
